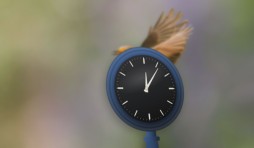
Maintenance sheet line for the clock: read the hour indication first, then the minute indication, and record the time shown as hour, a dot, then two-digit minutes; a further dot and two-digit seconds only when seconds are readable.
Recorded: 12.06
